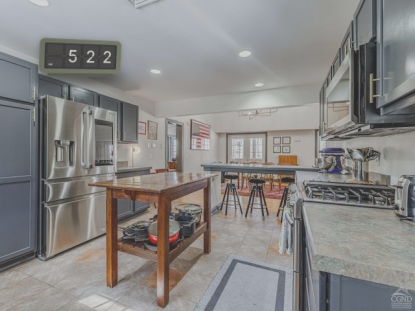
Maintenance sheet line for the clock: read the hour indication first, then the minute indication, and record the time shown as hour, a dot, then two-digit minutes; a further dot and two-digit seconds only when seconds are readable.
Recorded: 5.22
